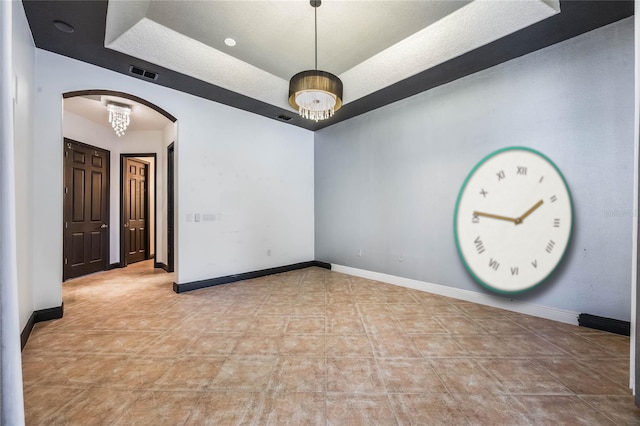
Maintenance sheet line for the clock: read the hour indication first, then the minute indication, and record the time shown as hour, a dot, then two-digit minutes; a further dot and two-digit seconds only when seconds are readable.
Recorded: 1.46
